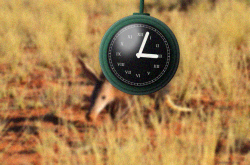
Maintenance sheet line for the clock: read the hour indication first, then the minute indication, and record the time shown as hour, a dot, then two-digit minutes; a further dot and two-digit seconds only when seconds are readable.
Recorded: 3.03
